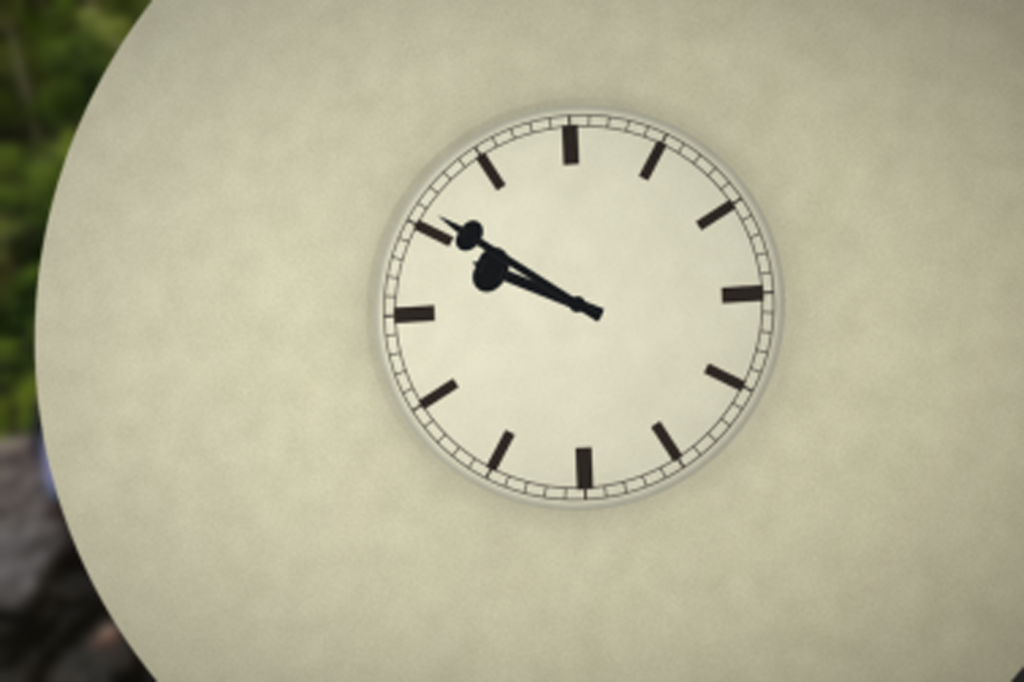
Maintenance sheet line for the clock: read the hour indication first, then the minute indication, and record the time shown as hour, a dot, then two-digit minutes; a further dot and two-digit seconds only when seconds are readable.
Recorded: 9.51
